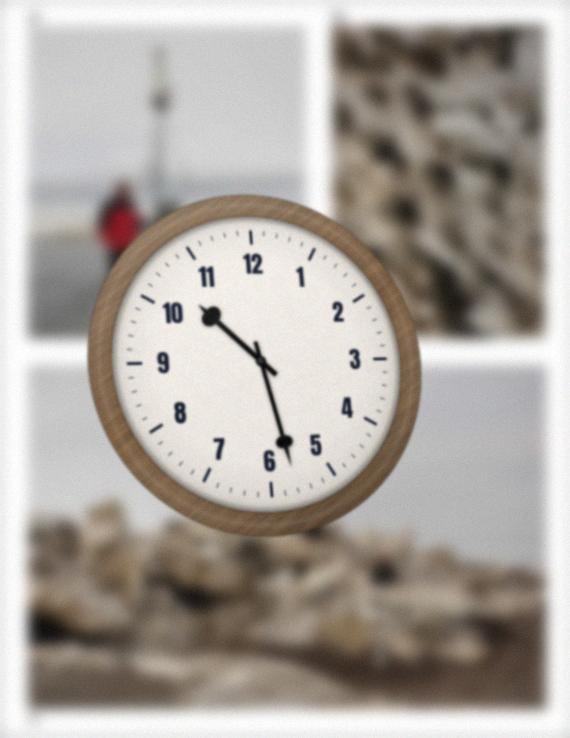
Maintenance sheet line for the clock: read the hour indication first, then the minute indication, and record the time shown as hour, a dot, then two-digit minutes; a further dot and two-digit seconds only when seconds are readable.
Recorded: 10.28
